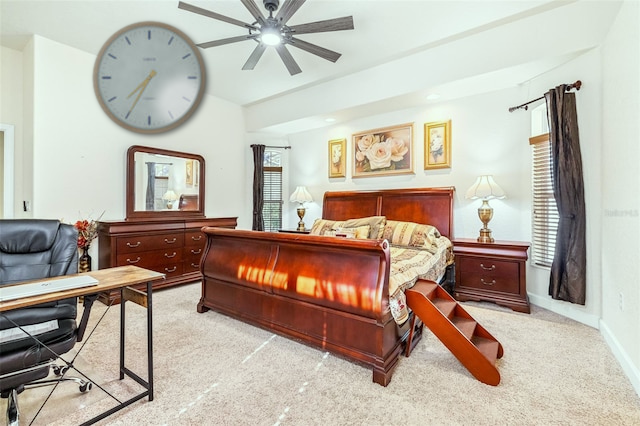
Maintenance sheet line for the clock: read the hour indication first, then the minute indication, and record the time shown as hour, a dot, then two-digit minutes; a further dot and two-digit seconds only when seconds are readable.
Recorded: 7.35
